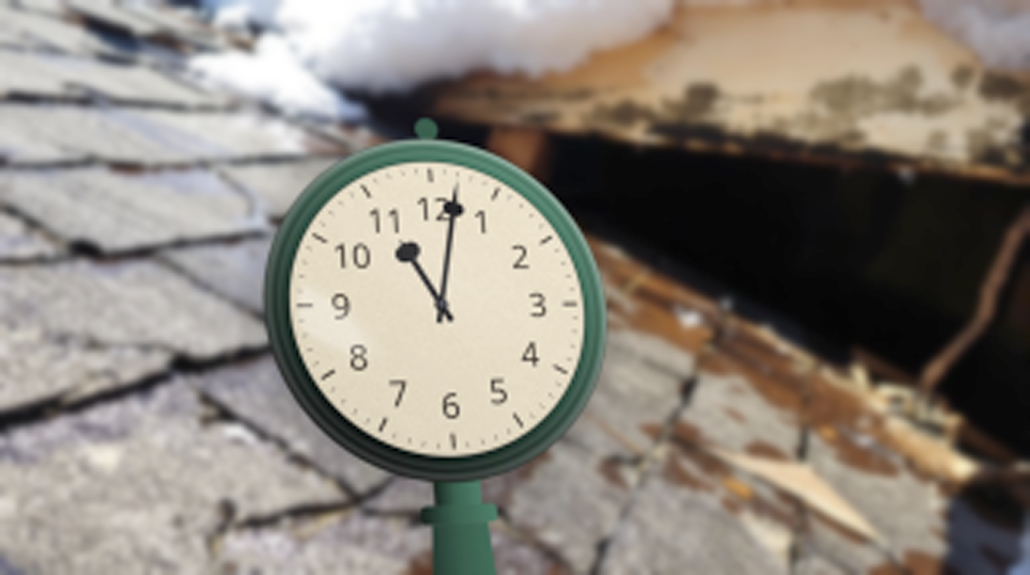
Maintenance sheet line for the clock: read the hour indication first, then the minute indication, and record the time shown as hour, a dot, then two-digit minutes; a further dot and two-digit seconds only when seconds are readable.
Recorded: 11.02
